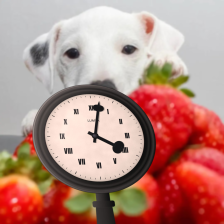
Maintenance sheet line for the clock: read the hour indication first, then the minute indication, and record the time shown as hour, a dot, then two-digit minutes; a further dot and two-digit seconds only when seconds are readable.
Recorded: 4.02
